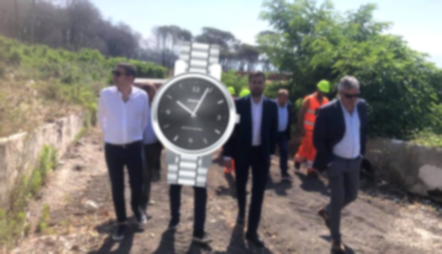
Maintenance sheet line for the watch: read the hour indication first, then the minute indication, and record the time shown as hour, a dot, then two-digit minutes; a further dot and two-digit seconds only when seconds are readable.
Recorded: 10.04
